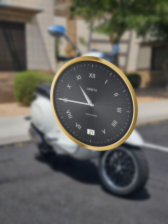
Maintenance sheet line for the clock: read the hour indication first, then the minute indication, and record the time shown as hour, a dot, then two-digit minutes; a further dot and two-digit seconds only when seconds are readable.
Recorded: 10.45
